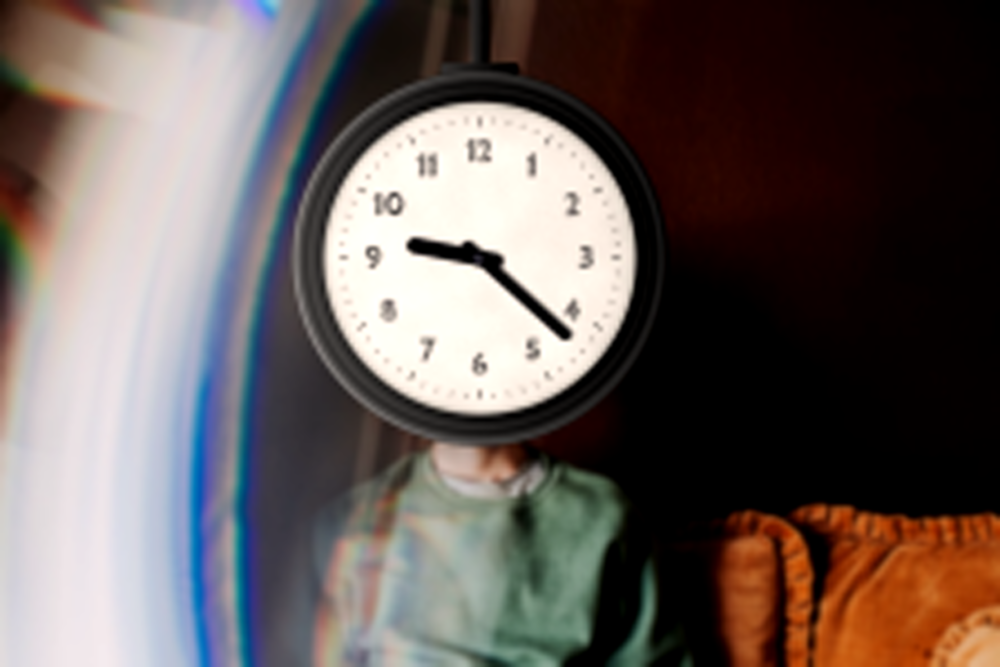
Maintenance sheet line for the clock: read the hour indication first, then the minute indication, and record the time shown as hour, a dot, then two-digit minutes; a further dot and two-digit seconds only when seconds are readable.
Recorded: 9.22
